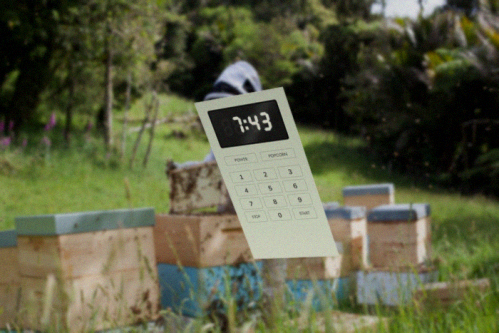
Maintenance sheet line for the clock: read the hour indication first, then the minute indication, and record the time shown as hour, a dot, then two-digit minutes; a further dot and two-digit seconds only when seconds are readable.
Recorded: 7.43
